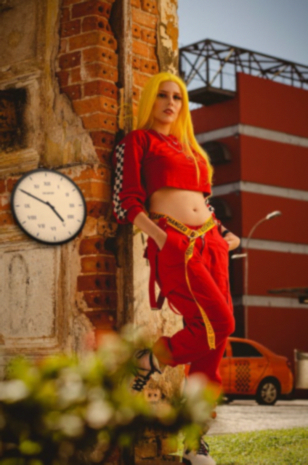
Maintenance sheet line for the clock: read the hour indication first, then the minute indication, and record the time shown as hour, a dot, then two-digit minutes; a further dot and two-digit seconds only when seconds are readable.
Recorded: 4.50
